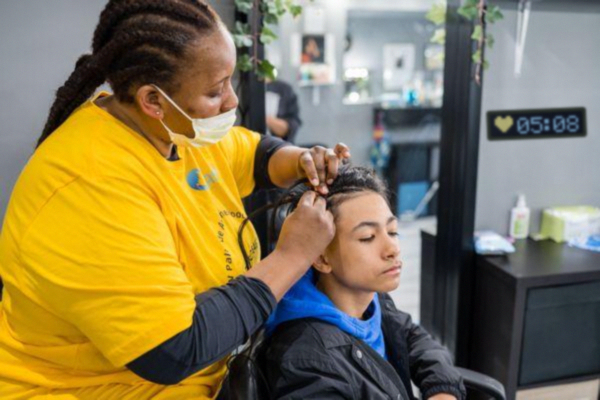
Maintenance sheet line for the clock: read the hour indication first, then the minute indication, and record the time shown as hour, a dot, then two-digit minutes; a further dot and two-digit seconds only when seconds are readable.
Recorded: 5.08
